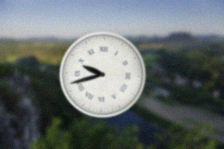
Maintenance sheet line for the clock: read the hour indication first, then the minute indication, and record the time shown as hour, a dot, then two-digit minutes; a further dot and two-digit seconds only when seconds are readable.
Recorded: 9.42
